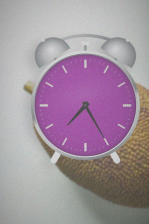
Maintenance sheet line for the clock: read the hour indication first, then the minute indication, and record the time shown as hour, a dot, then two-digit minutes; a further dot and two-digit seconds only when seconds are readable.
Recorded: 7.25
